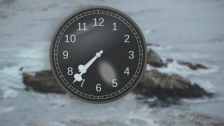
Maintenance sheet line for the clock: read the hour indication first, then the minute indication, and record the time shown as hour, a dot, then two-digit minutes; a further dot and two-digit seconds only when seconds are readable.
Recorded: 7.37
